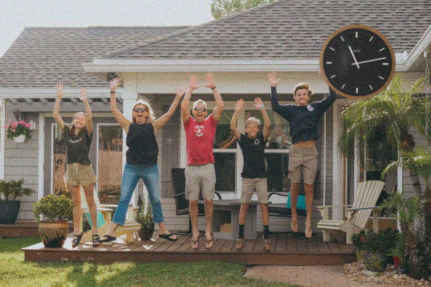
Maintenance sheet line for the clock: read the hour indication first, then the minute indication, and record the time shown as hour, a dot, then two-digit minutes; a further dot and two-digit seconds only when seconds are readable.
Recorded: 11.13
